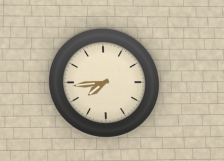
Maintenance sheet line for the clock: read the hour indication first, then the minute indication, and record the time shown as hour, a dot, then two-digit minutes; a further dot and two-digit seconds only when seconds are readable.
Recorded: 7.44
